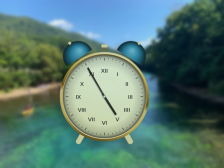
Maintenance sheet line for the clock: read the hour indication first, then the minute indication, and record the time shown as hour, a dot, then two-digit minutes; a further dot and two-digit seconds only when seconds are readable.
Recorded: 4.55
